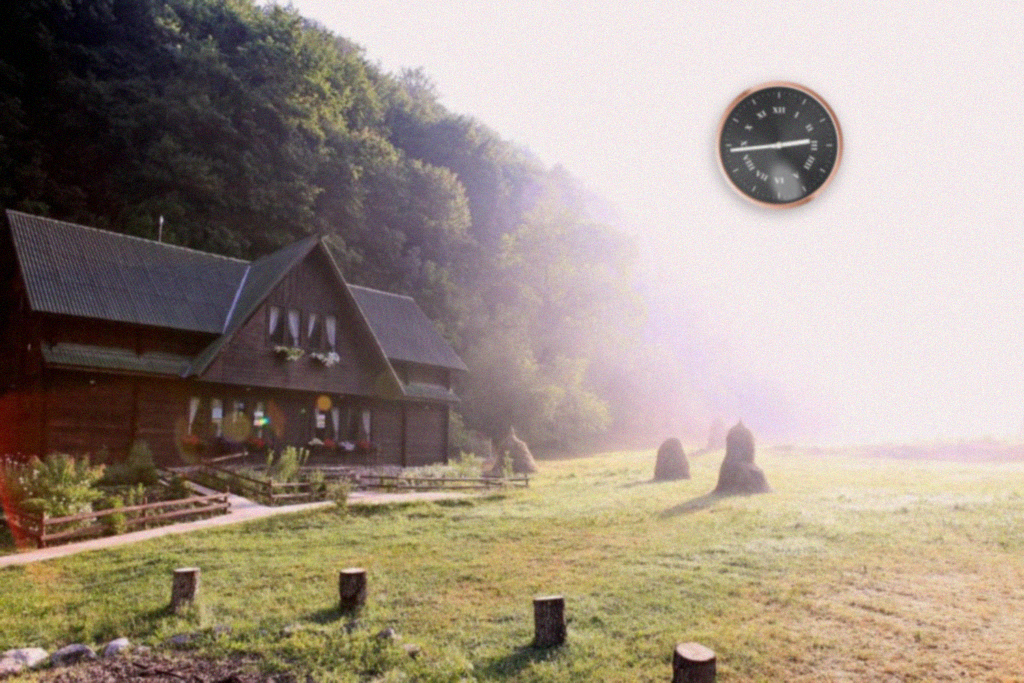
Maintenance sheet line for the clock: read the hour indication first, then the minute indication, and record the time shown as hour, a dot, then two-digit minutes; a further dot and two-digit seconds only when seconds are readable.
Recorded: 2.44
